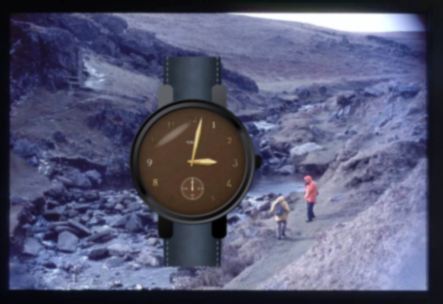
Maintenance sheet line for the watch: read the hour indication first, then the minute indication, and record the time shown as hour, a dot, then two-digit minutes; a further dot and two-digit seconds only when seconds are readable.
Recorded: 3.02
